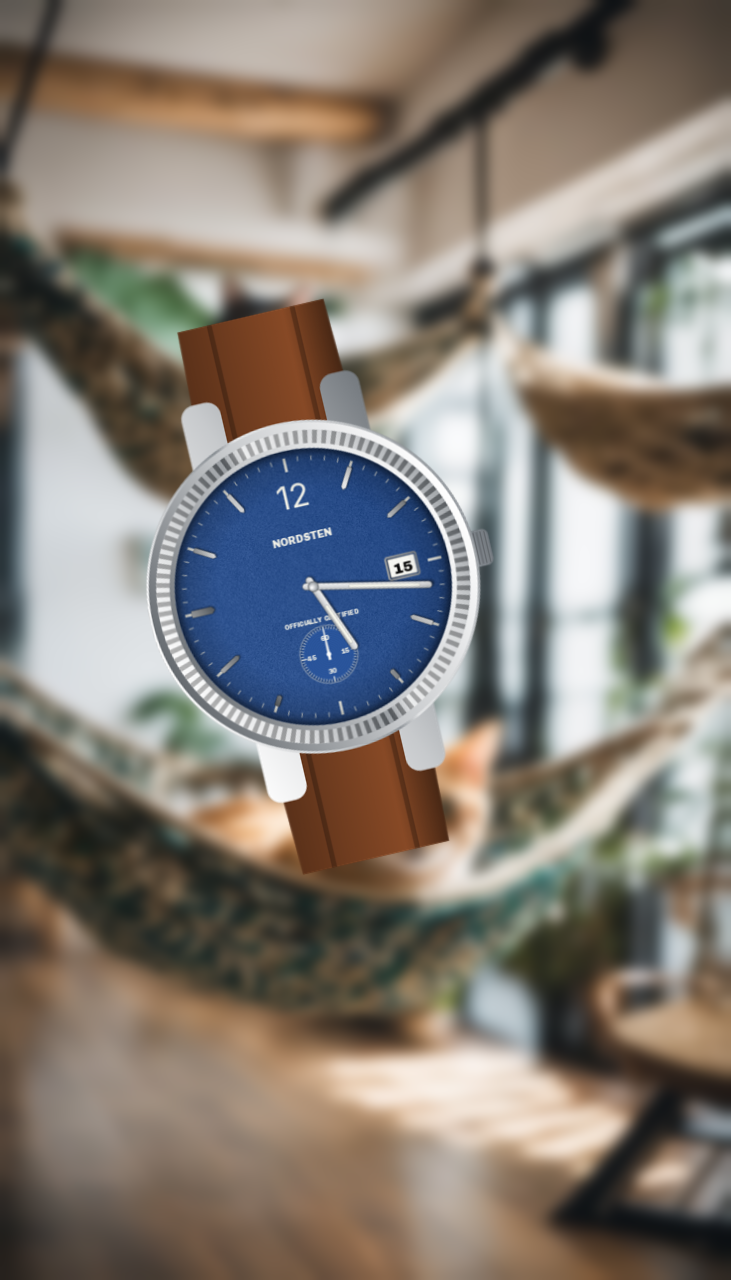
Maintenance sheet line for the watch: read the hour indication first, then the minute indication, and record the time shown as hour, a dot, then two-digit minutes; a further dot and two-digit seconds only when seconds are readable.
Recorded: 5.17
